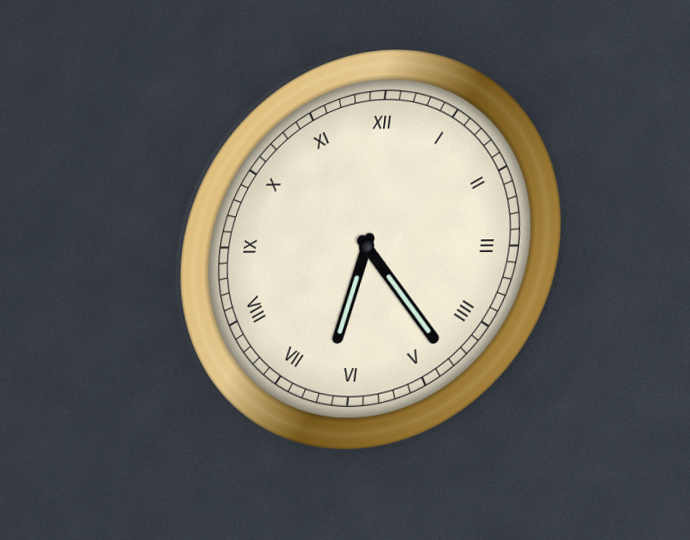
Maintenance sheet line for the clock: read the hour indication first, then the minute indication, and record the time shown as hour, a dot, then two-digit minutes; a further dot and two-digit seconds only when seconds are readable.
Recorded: 6.23
